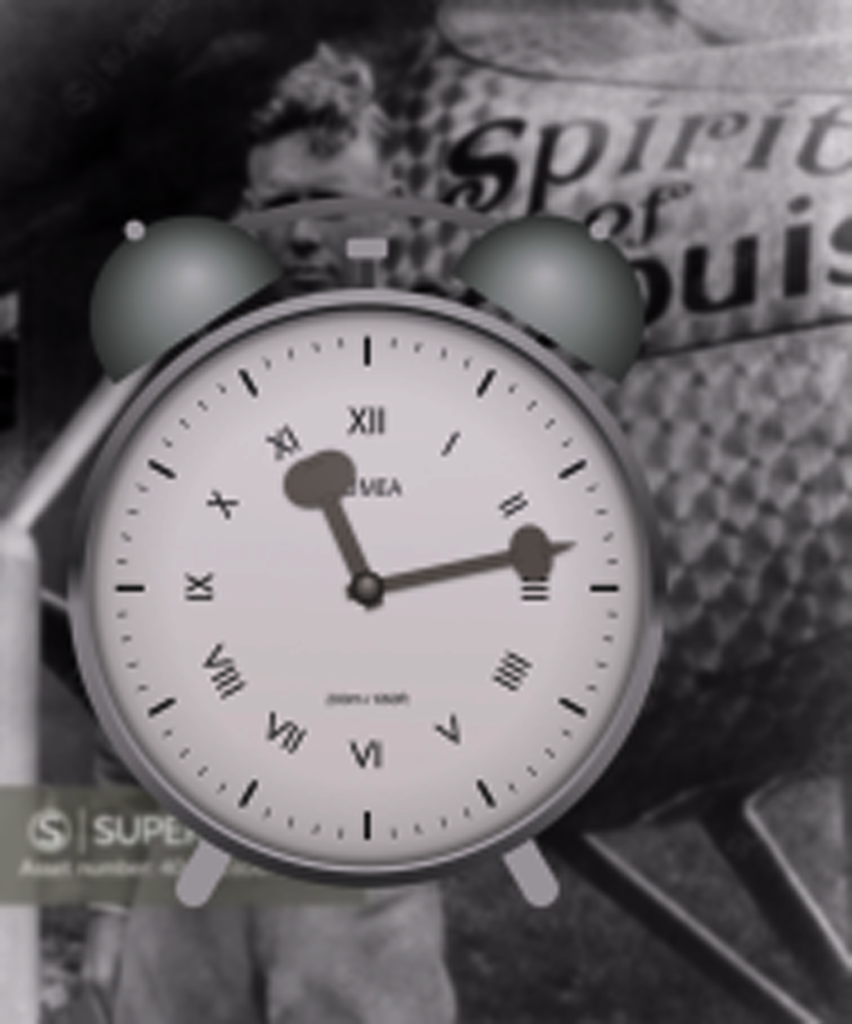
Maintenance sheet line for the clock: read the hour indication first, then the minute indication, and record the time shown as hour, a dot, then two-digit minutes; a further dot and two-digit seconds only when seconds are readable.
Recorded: 11.13
